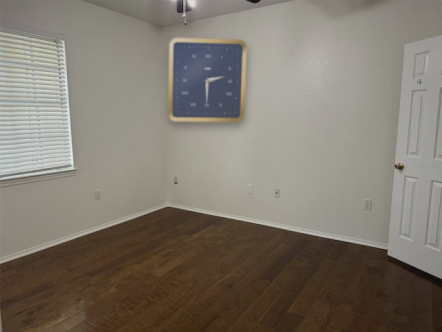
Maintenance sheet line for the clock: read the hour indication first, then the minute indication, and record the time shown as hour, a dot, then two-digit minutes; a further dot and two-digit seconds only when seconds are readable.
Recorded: 2.30
